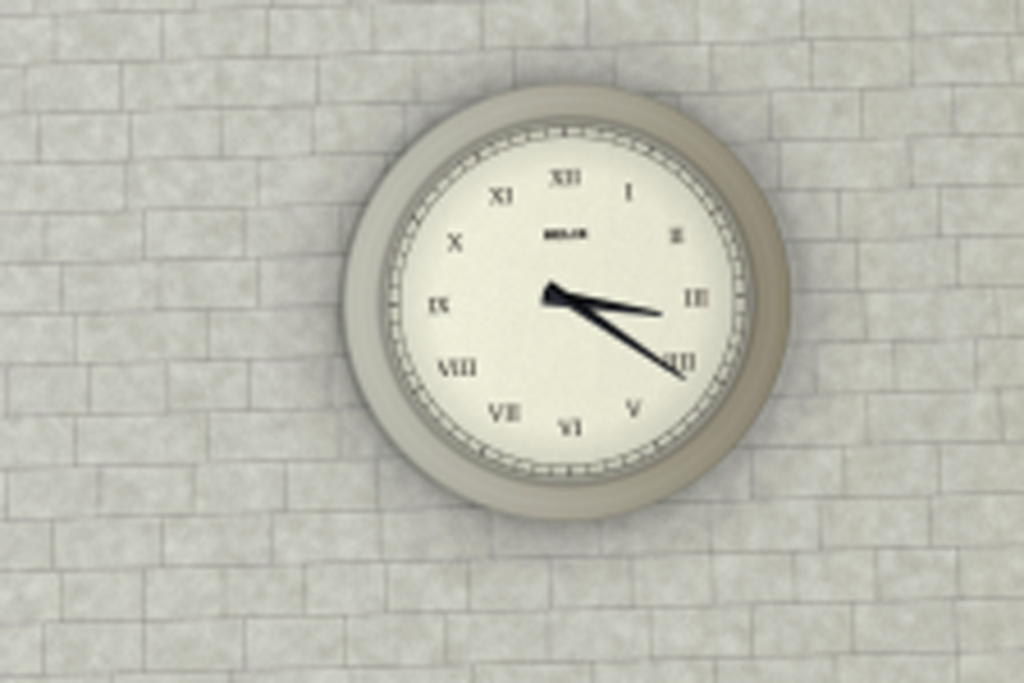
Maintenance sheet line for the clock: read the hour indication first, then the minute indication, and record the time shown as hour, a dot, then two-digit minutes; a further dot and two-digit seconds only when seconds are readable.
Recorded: 3.21
